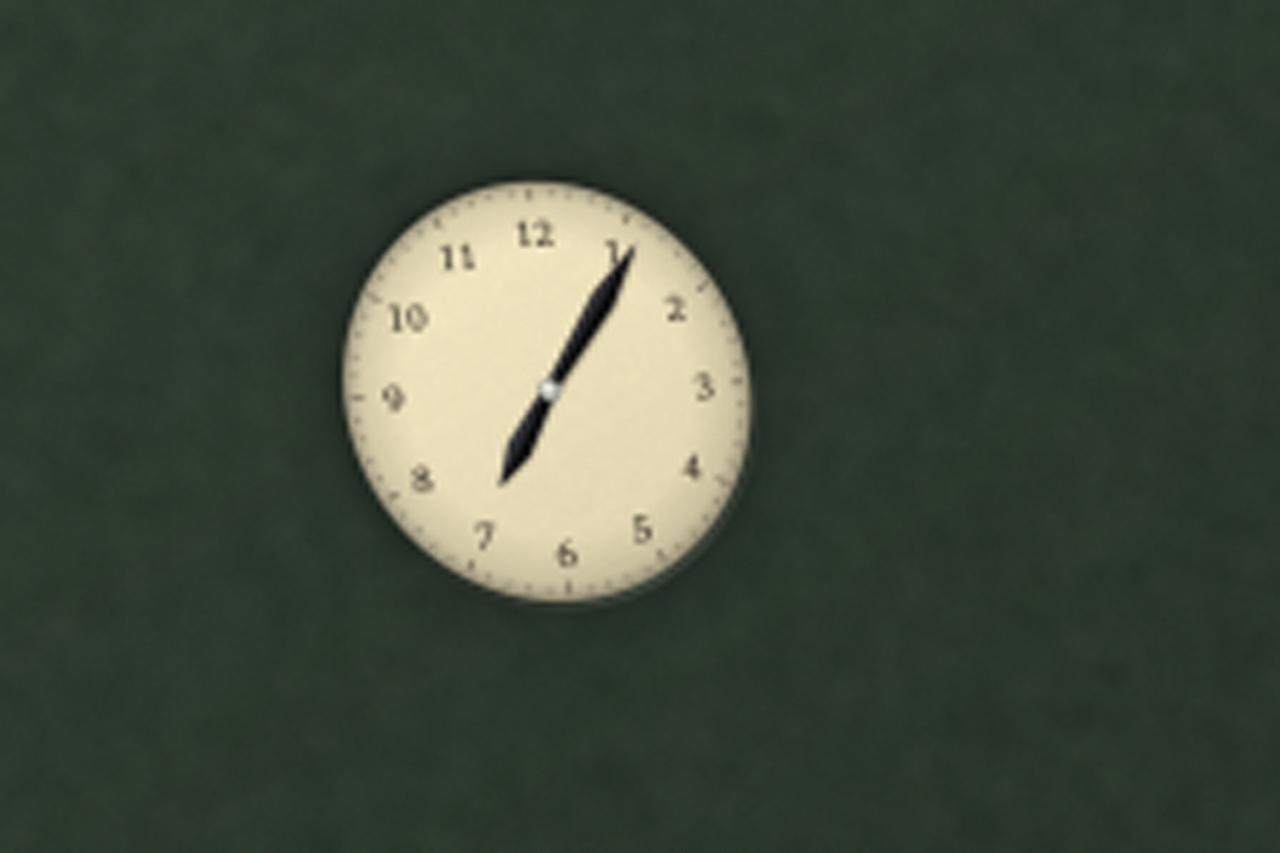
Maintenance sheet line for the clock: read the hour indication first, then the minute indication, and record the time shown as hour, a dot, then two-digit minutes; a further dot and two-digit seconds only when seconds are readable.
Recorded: 7.06
